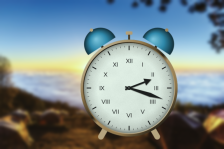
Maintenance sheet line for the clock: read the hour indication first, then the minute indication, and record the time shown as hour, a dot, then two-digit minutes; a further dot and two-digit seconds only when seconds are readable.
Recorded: 2.18
